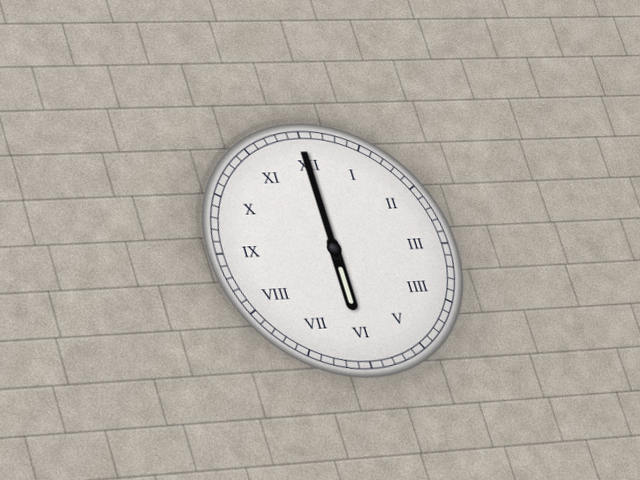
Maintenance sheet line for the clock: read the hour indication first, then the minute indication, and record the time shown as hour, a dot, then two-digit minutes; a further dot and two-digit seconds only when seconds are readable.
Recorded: 6.00
